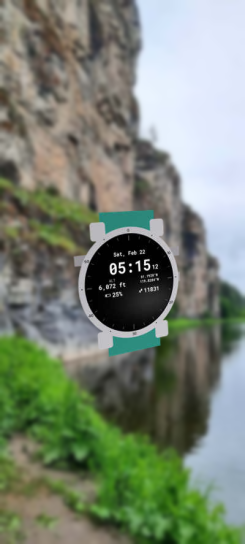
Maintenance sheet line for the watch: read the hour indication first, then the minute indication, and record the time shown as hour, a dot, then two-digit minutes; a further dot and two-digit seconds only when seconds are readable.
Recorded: 5.15
